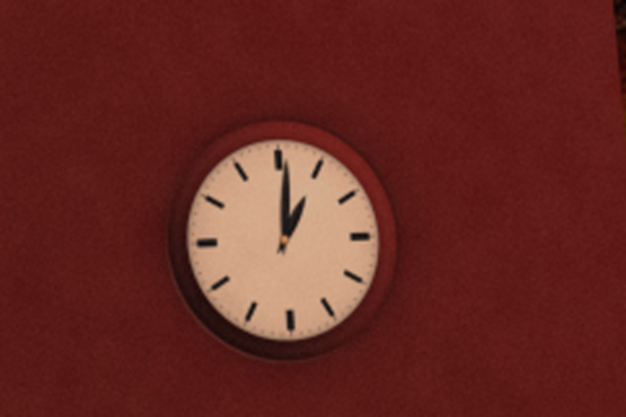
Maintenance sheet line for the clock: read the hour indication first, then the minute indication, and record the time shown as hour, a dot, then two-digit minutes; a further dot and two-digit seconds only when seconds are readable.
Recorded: 1.01
